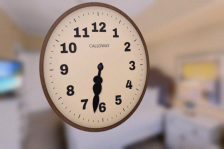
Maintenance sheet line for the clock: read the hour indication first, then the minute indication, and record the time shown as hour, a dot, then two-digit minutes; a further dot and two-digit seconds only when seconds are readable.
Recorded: 6.32
